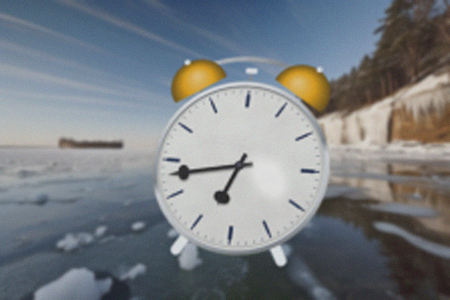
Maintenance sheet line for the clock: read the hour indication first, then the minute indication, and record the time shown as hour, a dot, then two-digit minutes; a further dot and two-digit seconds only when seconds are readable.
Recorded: 6.43
